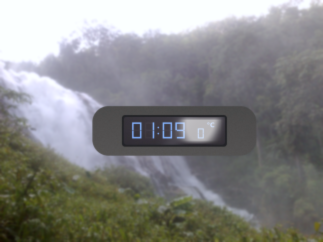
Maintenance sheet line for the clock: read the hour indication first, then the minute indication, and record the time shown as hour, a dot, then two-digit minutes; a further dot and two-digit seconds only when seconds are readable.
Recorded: 1.09
